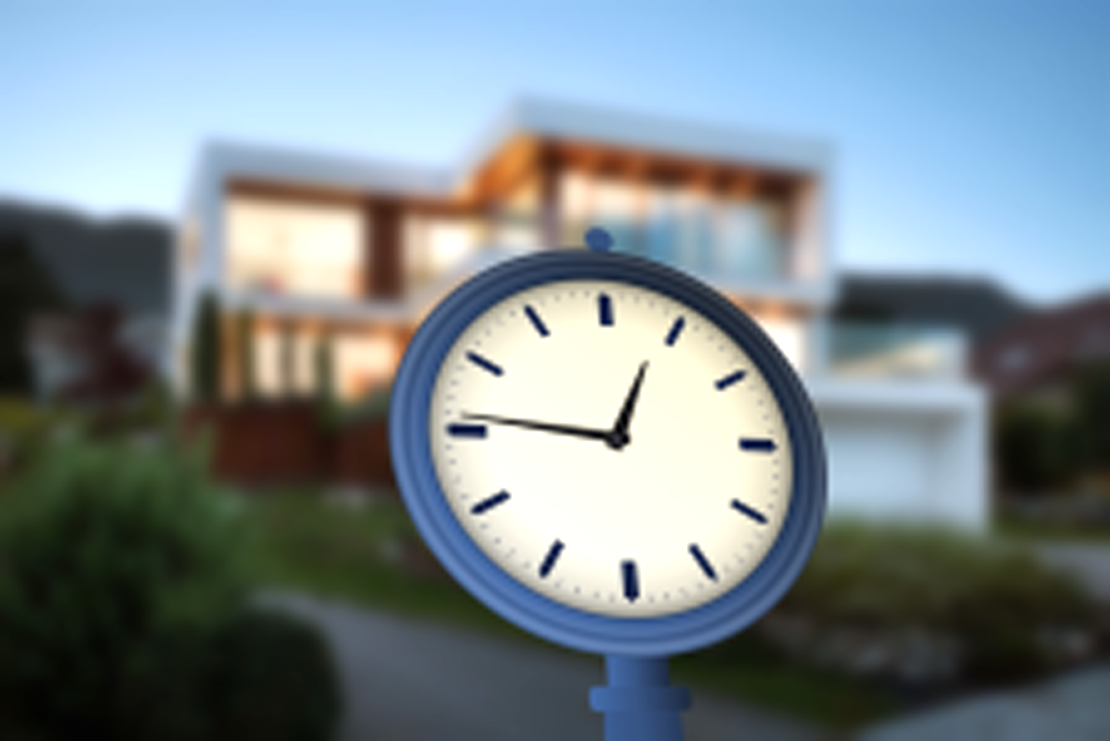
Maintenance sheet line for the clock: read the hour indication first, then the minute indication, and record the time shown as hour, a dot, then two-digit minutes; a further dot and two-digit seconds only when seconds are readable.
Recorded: 12.46
